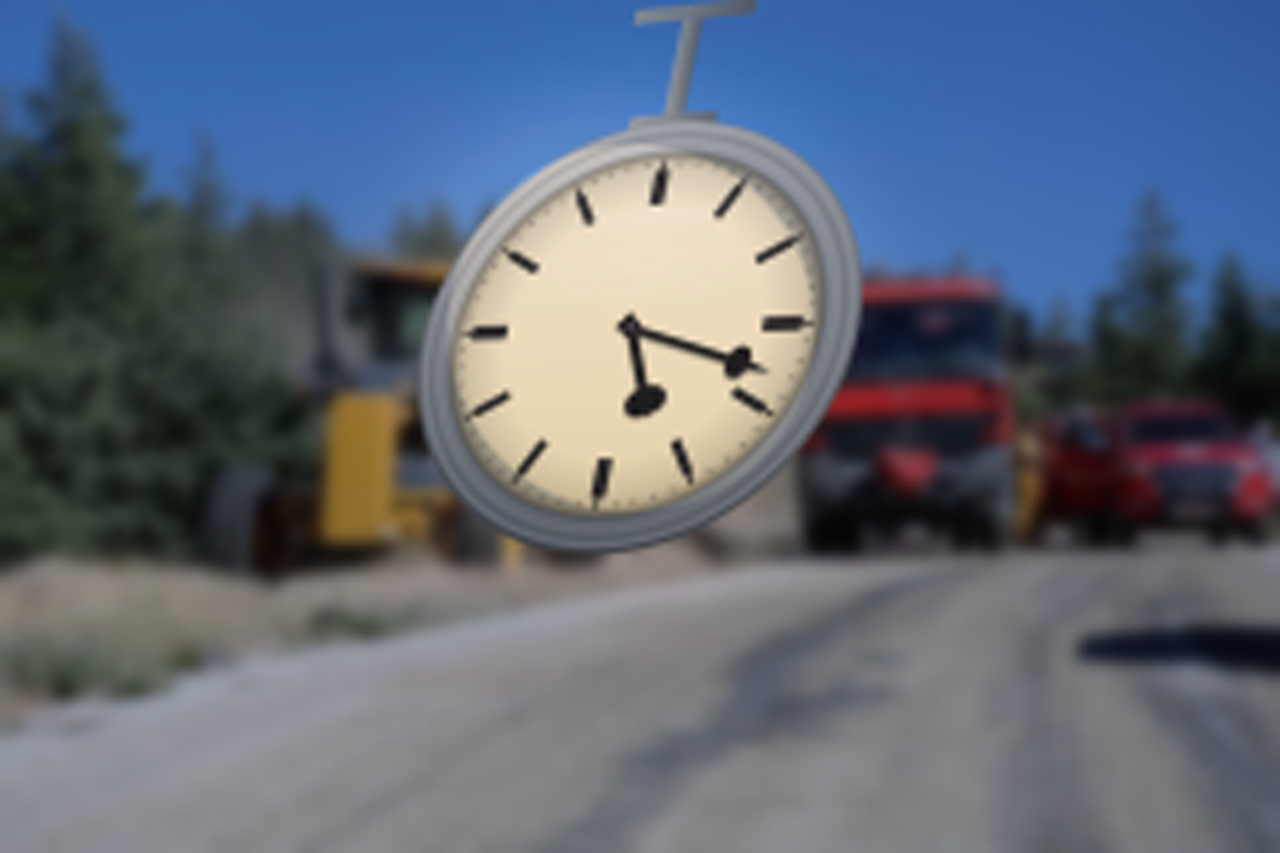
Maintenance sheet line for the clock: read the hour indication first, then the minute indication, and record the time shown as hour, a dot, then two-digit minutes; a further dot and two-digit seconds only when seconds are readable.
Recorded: 5.18
